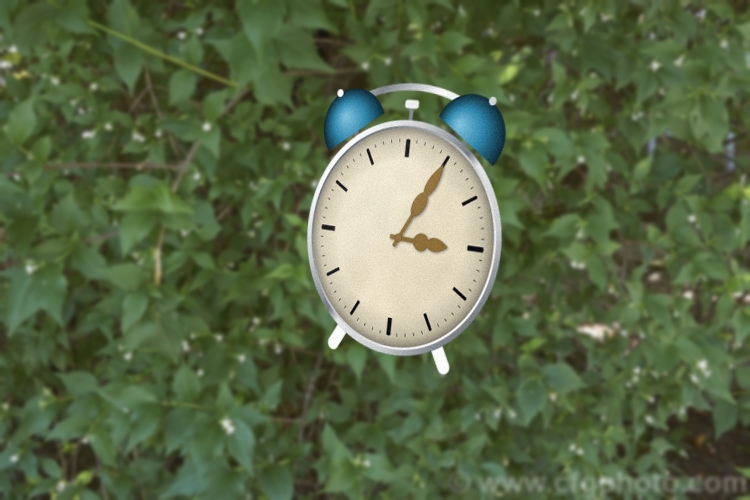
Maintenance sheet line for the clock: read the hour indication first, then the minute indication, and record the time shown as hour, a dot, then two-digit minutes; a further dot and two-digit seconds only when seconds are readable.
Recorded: 3.05
